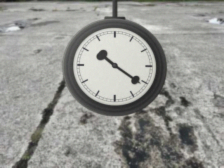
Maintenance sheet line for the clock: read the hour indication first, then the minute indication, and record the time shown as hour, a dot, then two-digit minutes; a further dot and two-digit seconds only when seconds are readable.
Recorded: 10.21
